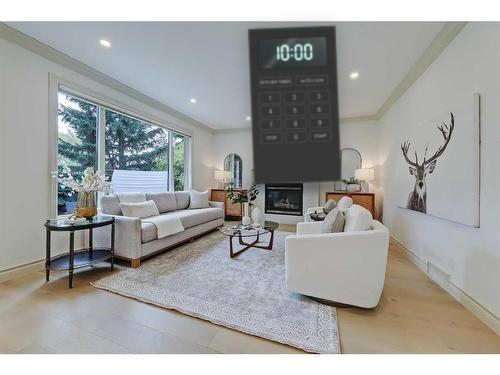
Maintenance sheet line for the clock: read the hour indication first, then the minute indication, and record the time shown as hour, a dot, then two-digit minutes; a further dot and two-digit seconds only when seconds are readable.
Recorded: 10.00
